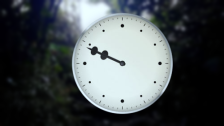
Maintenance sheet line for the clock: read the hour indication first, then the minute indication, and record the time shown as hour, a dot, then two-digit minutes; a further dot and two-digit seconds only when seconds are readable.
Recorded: 9.49
